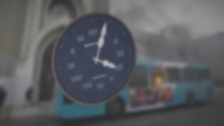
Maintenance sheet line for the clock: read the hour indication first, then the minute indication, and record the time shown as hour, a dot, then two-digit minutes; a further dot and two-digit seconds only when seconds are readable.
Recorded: 4.04
